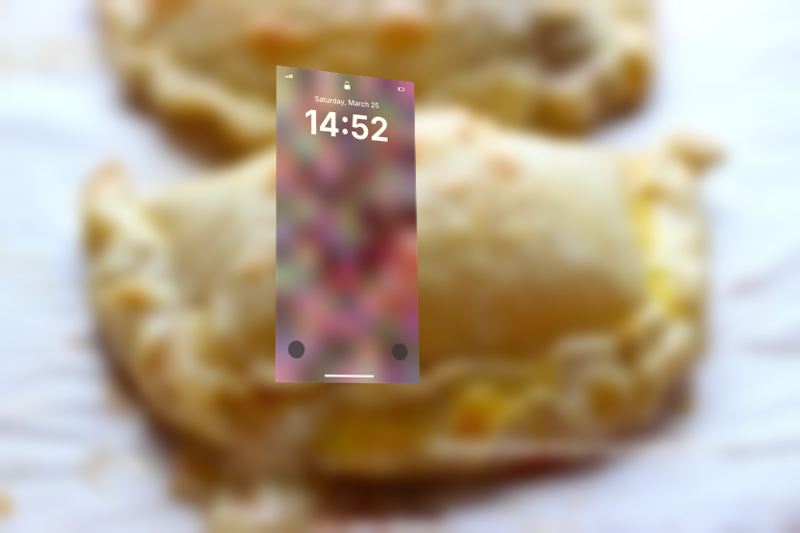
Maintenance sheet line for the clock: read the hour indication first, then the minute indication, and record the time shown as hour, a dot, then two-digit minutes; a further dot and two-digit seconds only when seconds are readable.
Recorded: 14.52
